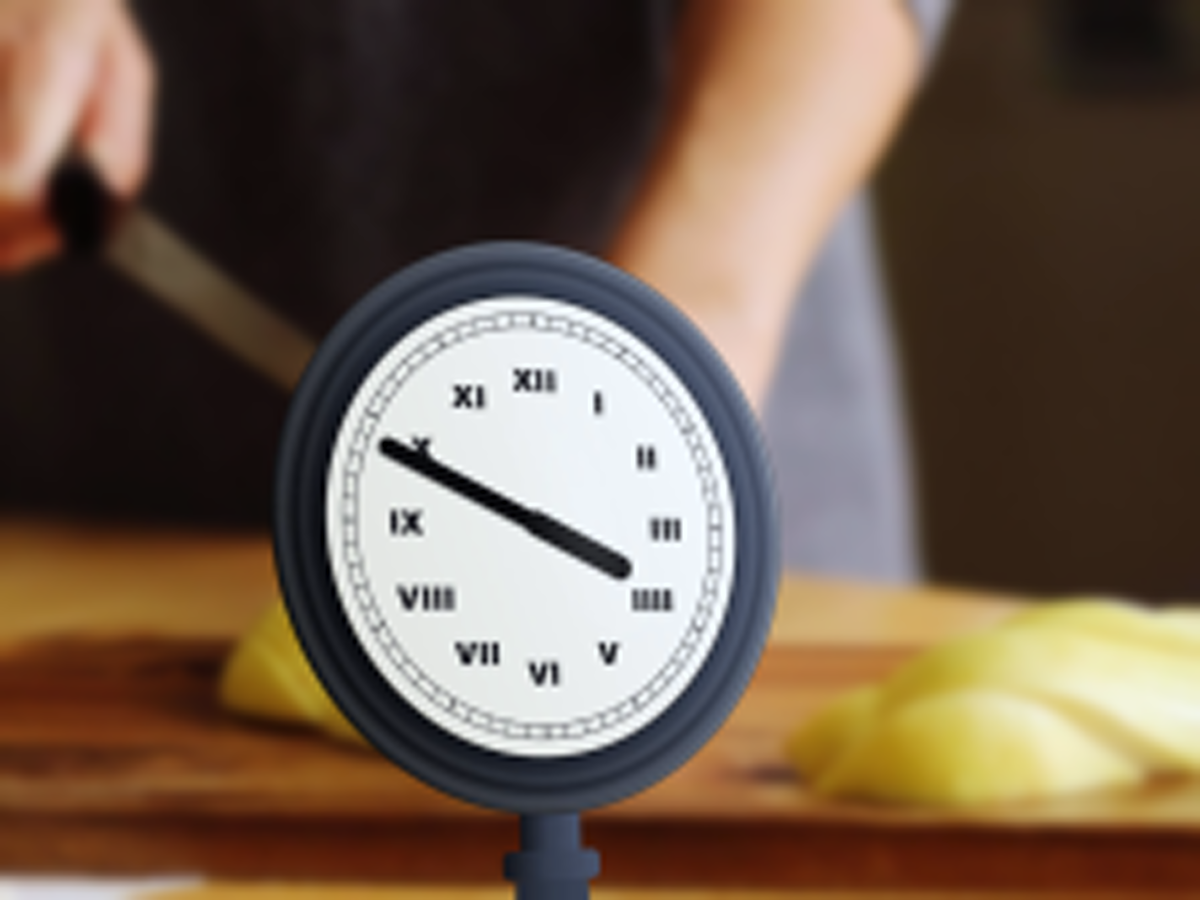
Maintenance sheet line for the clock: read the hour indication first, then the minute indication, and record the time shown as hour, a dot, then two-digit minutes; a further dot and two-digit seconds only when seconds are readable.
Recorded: 3.49
